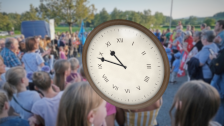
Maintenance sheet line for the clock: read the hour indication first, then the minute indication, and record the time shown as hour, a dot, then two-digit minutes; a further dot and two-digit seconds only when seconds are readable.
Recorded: 10.48
